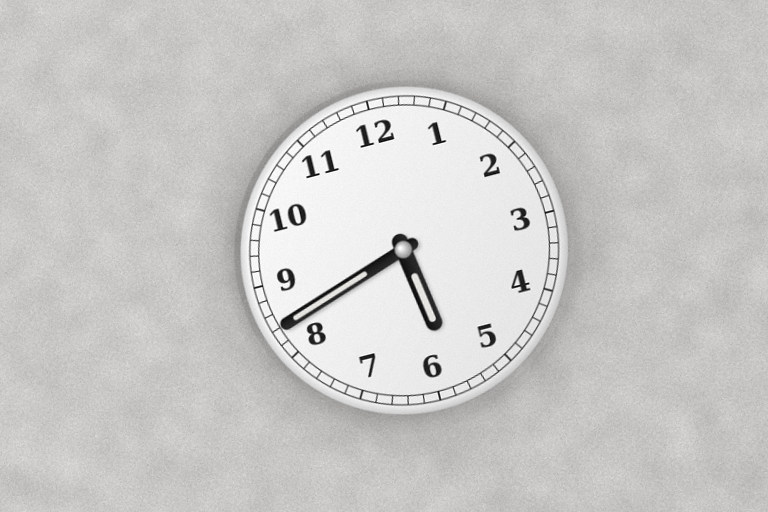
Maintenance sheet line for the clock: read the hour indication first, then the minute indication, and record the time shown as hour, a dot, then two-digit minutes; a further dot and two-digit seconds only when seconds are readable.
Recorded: 5.42
